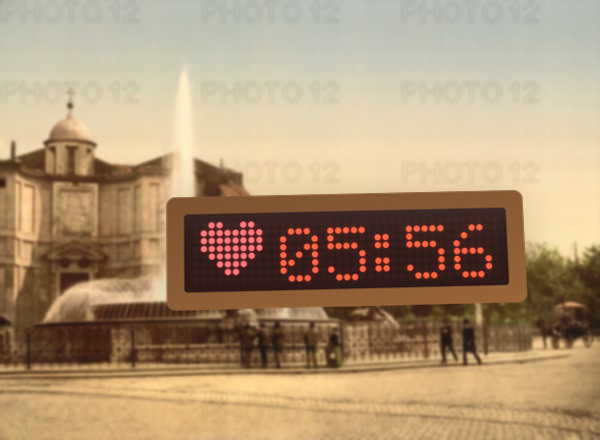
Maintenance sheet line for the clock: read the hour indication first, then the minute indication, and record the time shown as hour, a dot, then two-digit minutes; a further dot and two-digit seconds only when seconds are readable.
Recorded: 5.56
